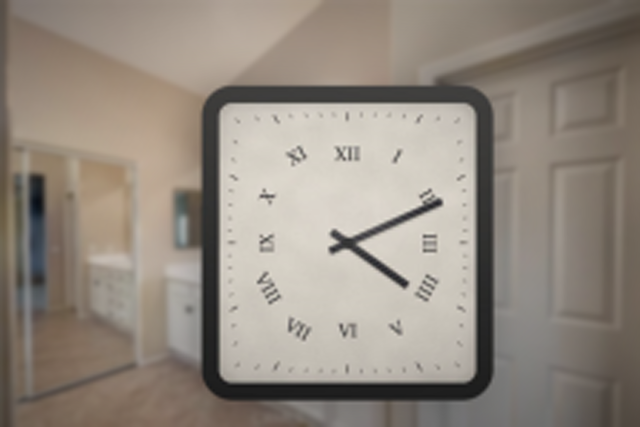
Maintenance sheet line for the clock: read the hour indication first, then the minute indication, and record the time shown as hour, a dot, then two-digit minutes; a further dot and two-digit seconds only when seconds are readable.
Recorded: 4.11
